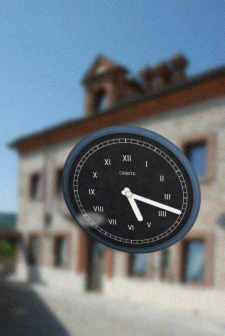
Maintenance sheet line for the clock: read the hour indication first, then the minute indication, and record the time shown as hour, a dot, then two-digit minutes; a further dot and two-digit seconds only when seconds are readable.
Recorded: 5.18
